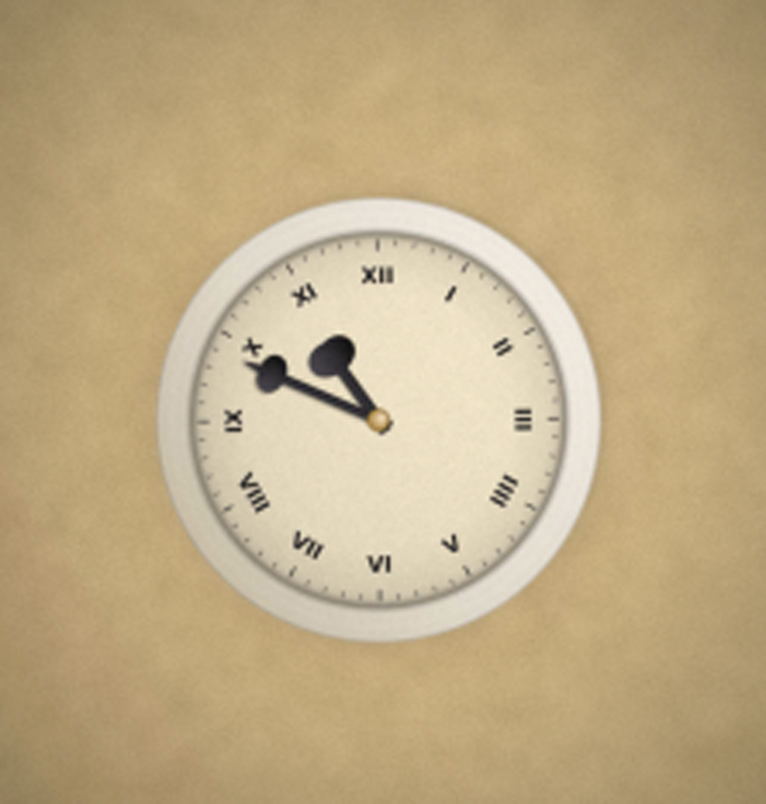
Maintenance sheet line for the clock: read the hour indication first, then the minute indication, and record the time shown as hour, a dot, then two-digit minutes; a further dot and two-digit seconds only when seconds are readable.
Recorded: 10.49
